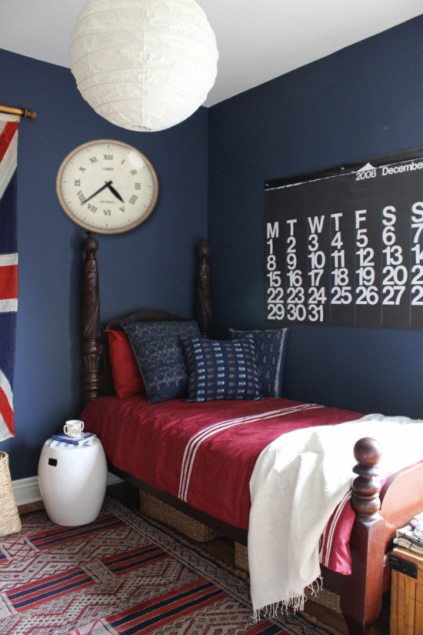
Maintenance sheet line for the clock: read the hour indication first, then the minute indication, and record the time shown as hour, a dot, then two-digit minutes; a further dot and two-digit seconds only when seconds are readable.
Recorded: 4.38
